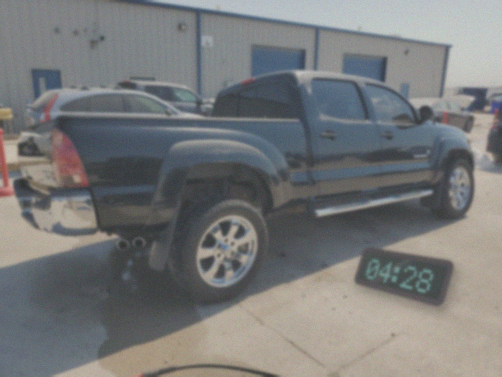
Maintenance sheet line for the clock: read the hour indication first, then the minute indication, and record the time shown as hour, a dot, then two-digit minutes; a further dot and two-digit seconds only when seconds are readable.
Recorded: 4.28
